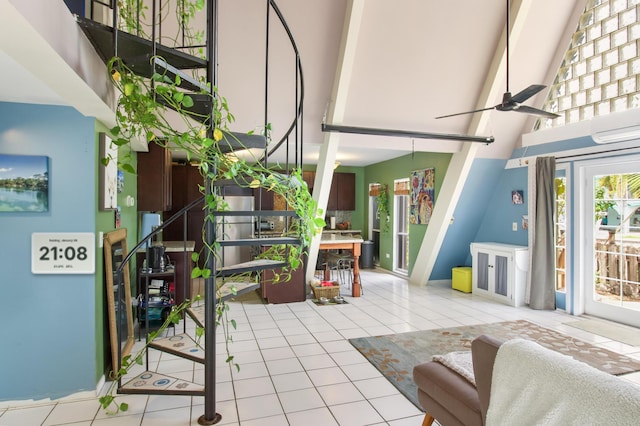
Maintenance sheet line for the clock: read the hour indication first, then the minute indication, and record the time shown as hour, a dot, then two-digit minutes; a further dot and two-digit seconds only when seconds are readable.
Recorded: 21.08
